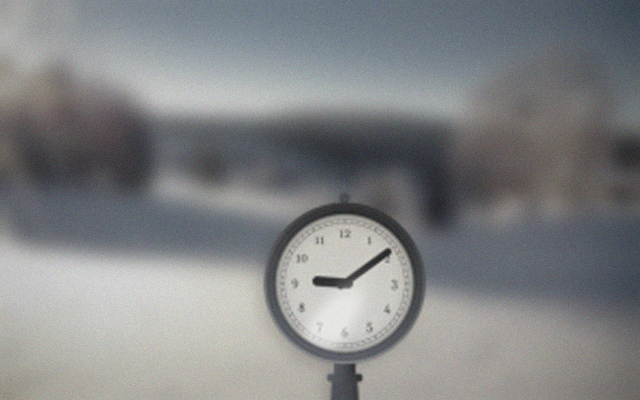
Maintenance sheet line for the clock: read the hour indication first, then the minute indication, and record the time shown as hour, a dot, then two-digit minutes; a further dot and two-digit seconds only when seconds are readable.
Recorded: 9.09
